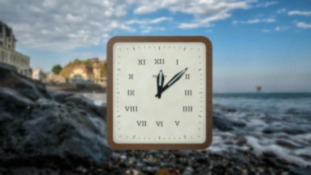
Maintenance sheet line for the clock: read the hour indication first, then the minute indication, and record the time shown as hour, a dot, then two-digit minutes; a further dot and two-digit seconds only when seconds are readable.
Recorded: 12.08
